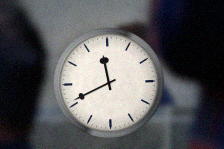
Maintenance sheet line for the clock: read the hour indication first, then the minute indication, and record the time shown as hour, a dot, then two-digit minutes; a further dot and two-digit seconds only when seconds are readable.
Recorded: 11.41
